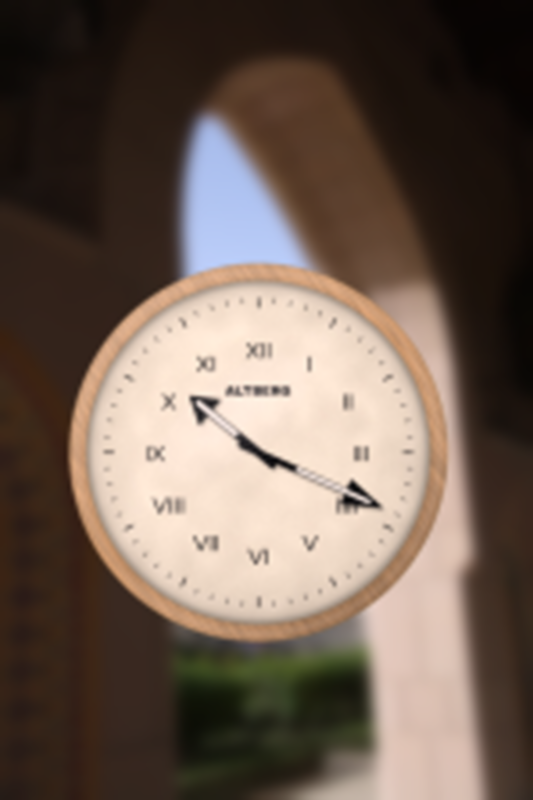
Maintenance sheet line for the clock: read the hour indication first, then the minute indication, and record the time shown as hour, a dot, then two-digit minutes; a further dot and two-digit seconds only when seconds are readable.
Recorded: 10.19
